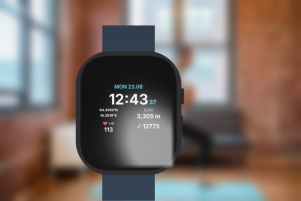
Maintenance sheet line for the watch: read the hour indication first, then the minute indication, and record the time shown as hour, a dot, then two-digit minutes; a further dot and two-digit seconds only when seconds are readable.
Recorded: 12.43
